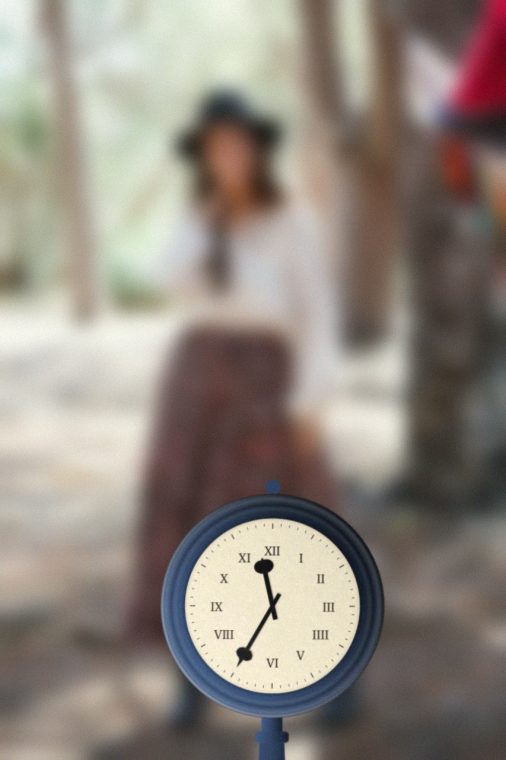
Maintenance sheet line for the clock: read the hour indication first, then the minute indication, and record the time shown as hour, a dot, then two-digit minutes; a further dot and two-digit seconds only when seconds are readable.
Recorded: 11.35
